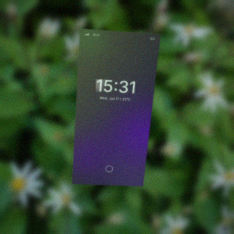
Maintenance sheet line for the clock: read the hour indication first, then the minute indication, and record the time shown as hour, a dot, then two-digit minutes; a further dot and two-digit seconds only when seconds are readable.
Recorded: 15.31
